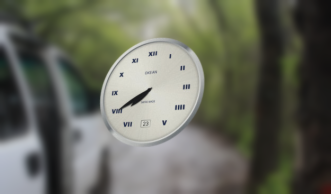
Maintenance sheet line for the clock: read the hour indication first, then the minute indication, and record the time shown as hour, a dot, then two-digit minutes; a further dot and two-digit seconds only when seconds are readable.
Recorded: 7.40
